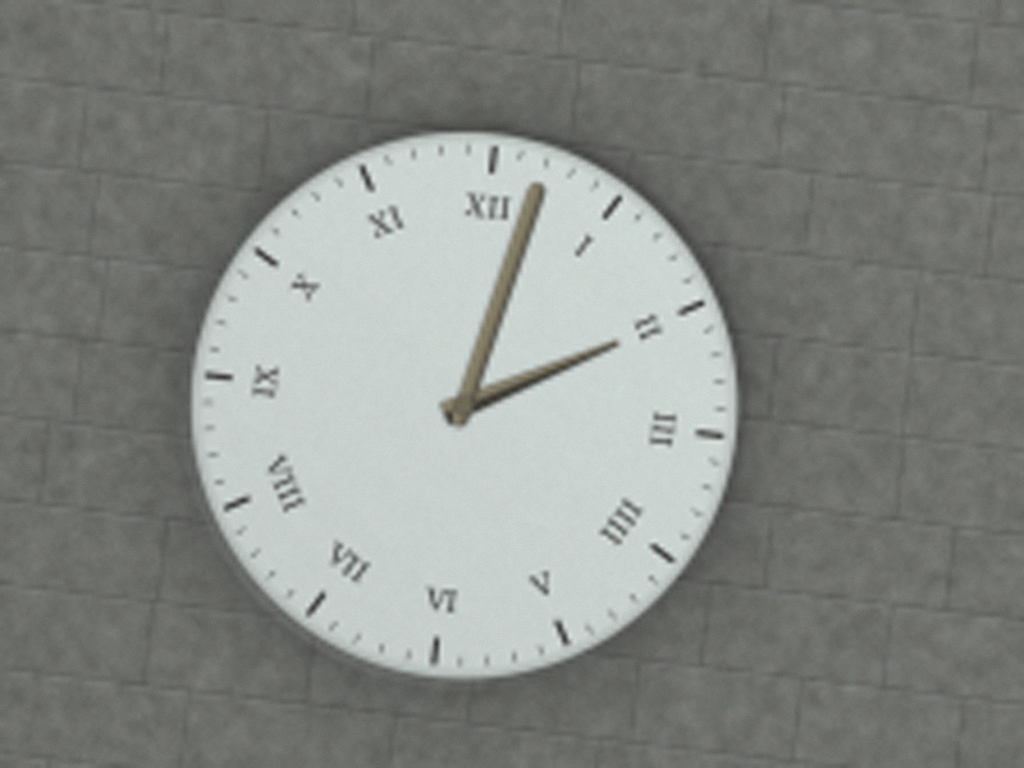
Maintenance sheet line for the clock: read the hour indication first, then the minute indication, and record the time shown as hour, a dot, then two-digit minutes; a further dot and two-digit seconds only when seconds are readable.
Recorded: 2.02
